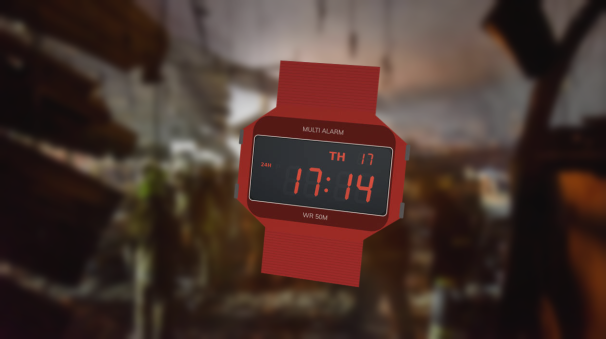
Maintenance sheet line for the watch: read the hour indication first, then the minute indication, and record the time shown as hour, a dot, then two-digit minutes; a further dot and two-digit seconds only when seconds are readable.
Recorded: 17.14
